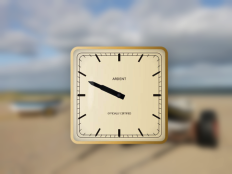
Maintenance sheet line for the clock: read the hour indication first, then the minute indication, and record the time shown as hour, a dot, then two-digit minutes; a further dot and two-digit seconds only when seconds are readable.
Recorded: 9.49
